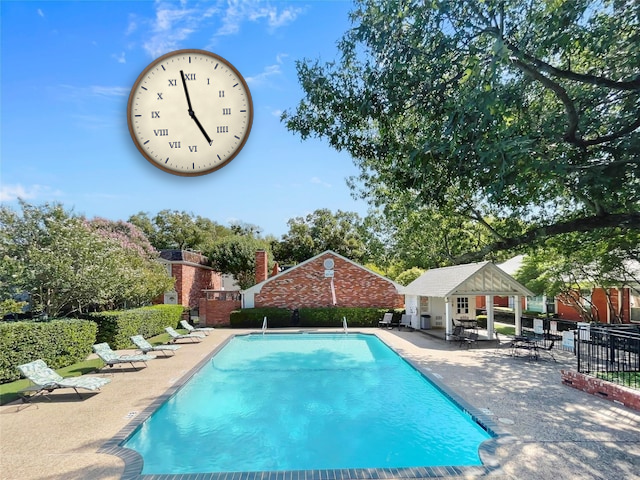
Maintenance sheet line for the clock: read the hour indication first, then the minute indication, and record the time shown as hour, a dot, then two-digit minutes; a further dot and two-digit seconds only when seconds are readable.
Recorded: 4.58
